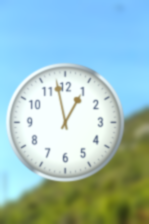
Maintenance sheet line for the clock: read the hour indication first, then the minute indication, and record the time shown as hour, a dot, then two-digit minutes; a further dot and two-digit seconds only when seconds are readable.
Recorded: 12.58
